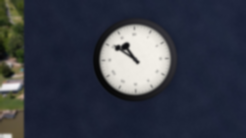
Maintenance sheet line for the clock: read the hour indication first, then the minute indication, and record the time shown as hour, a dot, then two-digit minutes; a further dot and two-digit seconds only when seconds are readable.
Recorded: 10.51
